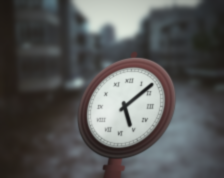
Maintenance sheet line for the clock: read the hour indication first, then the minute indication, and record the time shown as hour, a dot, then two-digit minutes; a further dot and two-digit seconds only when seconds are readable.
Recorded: 5.08
